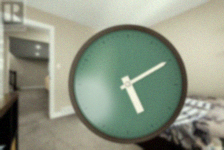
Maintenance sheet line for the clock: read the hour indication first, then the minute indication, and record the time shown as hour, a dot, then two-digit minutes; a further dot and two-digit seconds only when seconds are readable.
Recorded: 5.10
